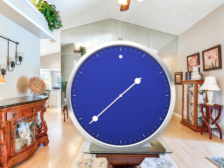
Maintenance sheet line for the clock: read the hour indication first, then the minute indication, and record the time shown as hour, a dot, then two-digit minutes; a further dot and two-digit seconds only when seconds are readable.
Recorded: 1.38
